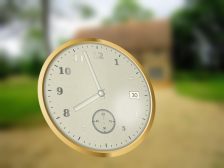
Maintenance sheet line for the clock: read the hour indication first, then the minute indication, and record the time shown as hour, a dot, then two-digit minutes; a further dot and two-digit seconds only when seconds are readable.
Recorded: 7.57
